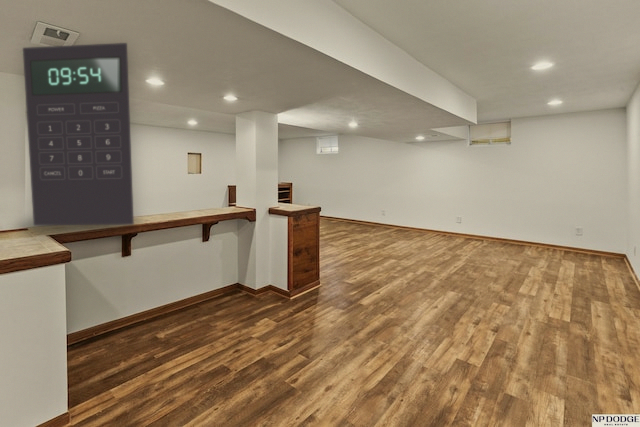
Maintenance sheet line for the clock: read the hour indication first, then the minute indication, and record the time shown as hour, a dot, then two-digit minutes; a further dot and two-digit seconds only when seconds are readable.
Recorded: 9.54
